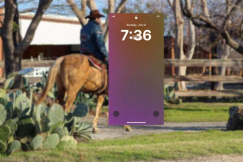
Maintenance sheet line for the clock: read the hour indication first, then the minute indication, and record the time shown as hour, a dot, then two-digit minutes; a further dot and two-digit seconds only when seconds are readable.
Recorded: 7.36
